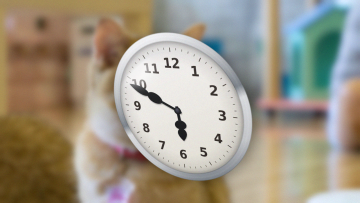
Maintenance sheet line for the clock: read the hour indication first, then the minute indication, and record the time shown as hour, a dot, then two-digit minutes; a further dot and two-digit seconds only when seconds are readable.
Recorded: 5.49
